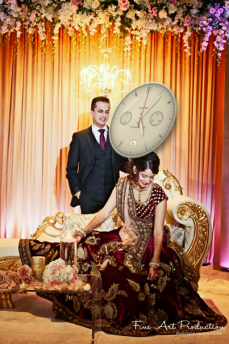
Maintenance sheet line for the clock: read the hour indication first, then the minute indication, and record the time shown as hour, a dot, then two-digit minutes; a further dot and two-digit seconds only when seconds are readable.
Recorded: 5.06
